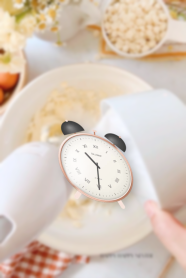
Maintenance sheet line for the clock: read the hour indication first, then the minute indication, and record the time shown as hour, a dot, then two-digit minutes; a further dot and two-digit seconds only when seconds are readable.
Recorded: 10.30
